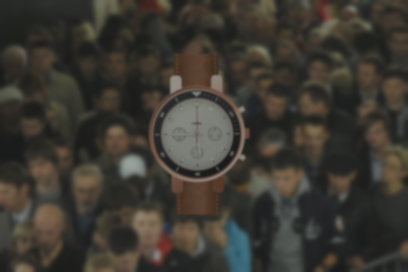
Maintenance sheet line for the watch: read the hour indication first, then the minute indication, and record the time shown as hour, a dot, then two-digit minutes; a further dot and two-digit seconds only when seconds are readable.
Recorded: 5.45
